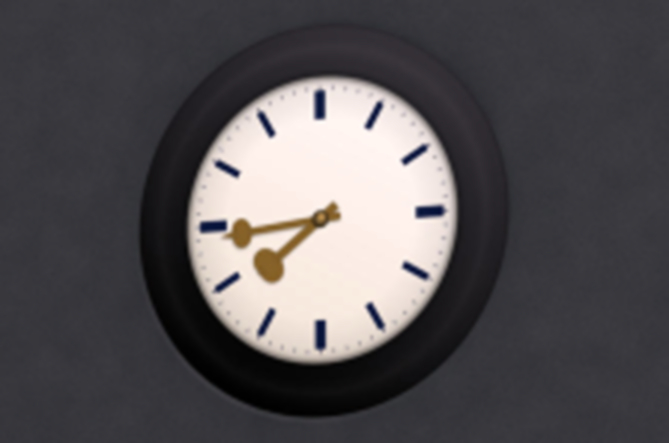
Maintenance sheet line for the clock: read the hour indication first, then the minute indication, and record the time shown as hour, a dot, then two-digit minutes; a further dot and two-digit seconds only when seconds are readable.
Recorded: 7.44
